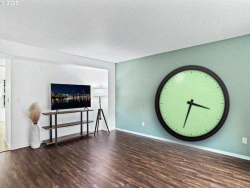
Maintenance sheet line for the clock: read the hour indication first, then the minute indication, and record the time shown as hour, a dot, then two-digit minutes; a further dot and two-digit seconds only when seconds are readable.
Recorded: 3.33
